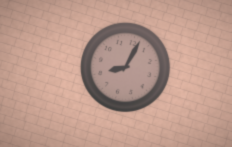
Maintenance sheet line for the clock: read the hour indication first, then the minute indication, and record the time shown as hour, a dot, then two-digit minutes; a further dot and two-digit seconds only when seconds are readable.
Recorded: 8.02
